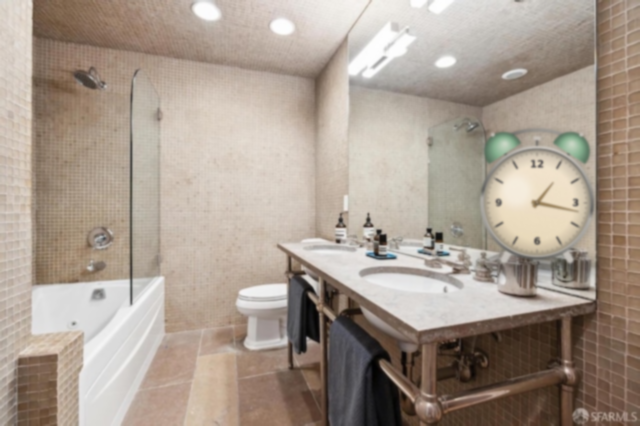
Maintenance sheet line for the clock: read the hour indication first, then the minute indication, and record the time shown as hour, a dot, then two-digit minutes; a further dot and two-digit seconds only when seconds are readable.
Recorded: 1.17
